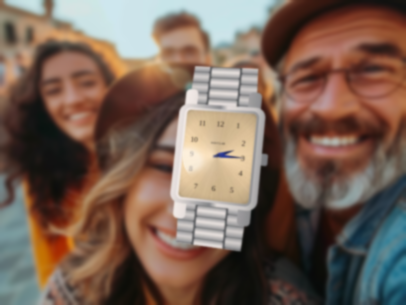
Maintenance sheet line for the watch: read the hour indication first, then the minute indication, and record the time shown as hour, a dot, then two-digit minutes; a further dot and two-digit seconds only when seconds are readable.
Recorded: 2.15
